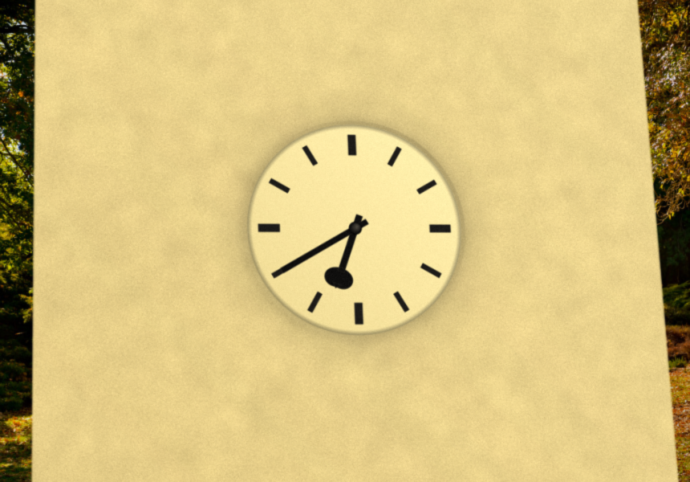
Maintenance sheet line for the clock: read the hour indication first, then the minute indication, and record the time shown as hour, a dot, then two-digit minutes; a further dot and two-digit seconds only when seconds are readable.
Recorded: 6.40
